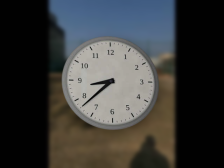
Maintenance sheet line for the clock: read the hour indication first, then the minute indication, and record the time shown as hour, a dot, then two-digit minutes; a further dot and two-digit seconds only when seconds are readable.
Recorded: 8.38
